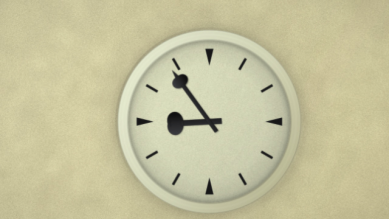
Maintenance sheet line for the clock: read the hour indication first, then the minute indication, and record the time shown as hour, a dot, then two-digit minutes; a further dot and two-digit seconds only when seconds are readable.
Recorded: 8.54
